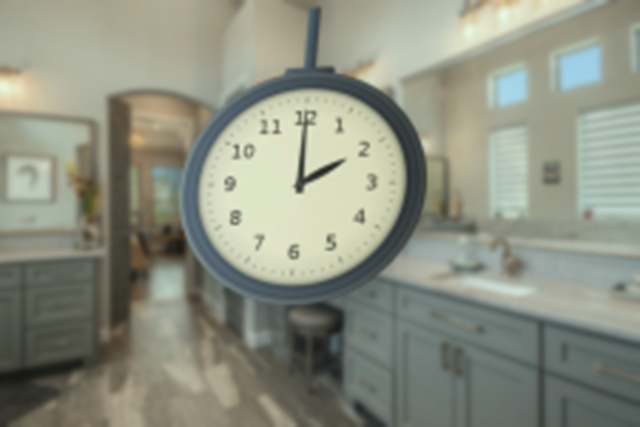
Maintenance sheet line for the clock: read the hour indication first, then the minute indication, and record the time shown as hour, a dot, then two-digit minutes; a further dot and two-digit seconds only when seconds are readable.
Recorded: 2.00
